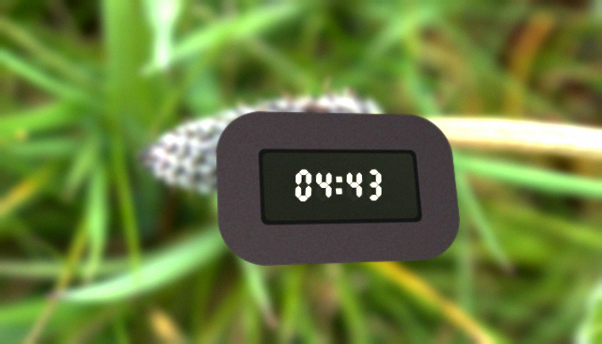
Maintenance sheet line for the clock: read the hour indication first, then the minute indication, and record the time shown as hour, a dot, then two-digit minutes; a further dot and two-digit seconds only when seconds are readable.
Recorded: 4.43
